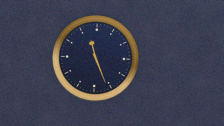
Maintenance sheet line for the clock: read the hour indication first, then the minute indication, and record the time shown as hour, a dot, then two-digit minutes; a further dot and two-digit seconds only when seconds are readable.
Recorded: 11.26
